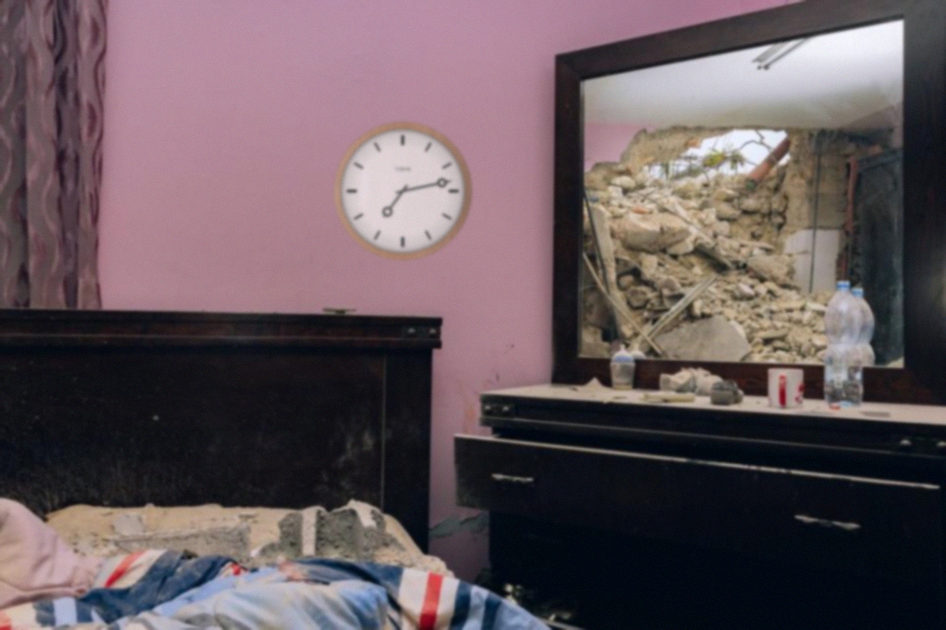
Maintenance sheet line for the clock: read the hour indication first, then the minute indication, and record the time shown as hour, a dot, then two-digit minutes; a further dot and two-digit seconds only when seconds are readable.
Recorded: 7.13
